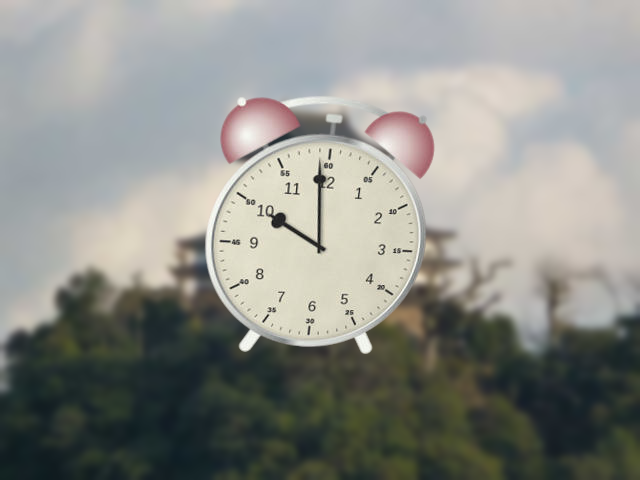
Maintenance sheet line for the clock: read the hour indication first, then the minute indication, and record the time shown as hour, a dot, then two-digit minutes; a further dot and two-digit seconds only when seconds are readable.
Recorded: 9.59
